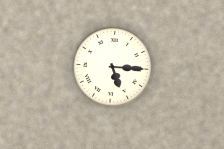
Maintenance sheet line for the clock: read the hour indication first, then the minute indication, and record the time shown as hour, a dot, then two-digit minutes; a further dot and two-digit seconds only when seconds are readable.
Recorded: 5.15
